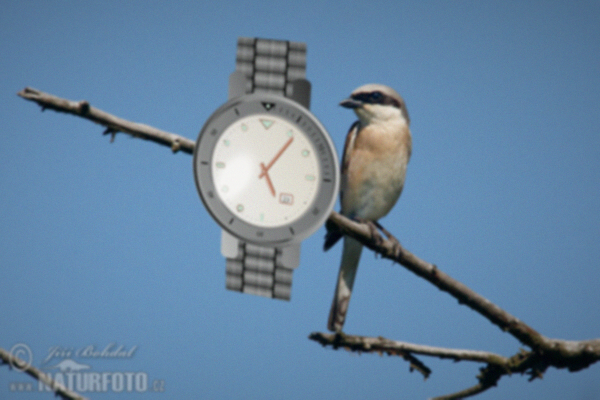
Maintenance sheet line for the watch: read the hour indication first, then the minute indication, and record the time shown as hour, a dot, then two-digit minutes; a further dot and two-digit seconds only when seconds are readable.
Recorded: 5.06
